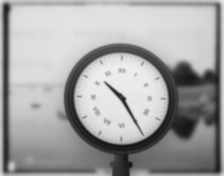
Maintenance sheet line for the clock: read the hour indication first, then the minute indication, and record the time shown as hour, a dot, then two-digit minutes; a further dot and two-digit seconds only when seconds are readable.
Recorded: 10.25
